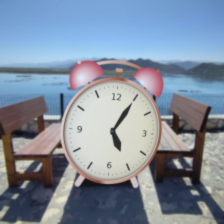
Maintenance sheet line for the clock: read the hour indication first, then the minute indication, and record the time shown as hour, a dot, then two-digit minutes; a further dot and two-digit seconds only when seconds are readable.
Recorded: 5.05
